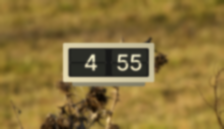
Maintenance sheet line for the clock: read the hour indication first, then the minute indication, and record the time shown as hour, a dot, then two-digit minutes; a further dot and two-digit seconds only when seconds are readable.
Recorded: 4.55
